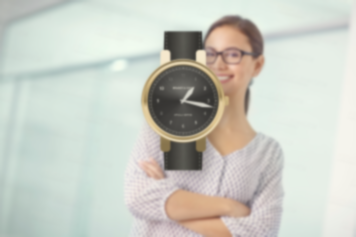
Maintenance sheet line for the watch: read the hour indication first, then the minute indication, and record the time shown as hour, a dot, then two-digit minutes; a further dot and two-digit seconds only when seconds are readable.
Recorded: 1.17
